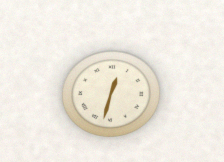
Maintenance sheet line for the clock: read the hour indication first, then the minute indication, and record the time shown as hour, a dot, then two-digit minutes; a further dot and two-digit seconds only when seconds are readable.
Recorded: 12.32
